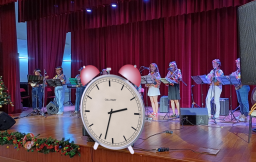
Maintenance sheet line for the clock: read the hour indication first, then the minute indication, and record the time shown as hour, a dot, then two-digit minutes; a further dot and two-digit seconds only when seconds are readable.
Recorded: 2.33
